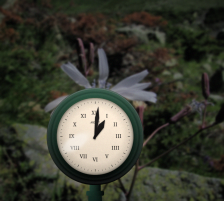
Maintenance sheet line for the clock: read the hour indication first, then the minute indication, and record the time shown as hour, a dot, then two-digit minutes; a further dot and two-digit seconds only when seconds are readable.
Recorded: 1.01
